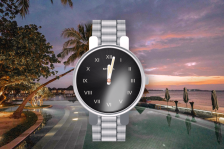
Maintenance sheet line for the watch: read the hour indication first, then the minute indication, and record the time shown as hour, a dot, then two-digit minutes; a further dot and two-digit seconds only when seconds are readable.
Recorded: 12.02
